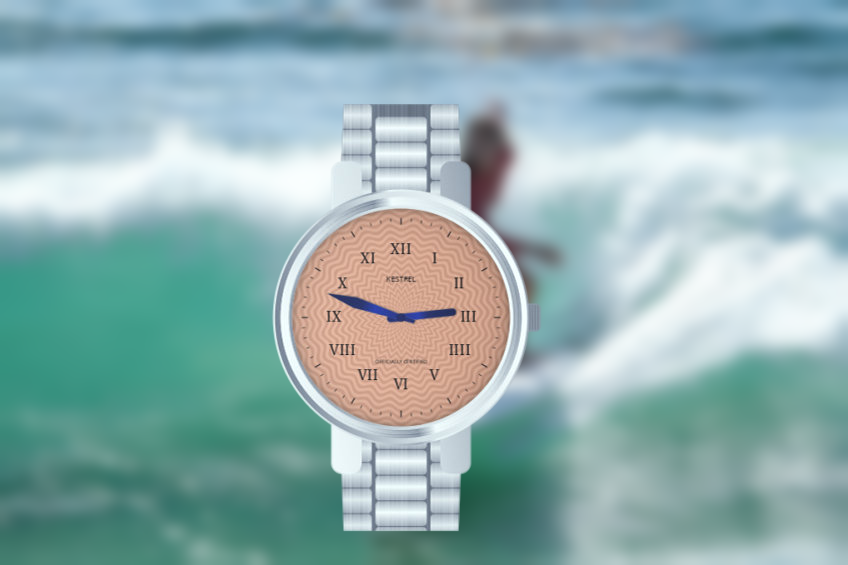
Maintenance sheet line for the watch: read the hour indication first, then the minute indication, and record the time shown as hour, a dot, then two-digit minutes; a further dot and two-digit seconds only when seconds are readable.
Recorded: 2.48
